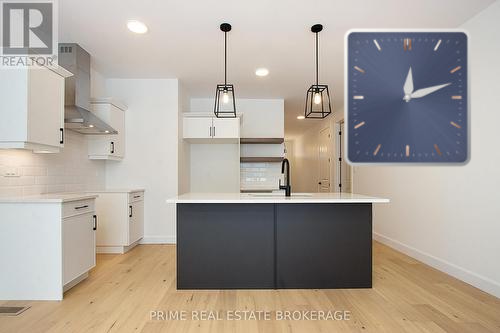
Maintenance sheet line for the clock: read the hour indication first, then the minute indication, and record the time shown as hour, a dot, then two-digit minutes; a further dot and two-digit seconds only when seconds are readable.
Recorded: 12.12
